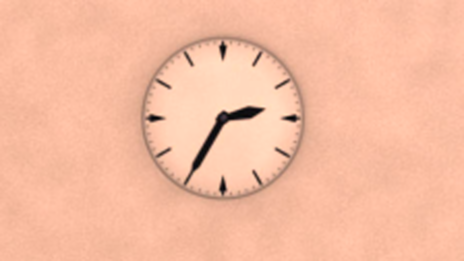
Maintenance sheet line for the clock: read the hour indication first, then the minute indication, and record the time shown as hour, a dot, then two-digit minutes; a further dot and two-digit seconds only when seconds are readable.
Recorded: 2.35
